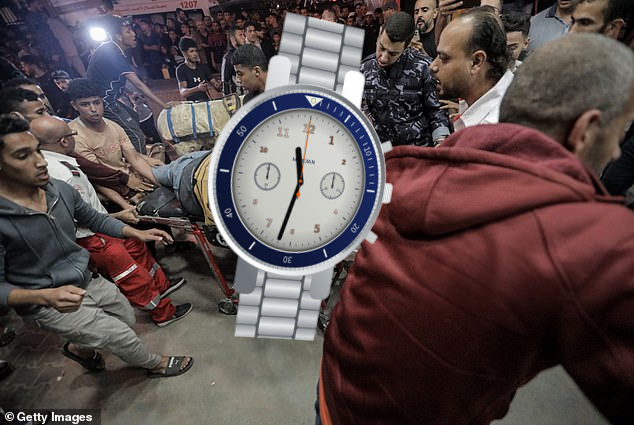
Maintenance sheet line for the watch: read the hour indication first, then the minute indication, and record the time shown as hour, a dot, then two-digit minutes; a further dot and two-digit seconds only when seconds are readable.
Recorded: 11.32
